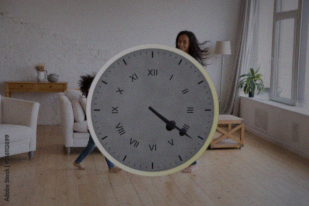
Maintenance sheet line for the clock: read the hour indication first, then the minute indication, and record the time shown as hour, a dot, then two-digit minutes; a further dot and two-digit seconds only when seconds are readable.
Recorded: 4.21
